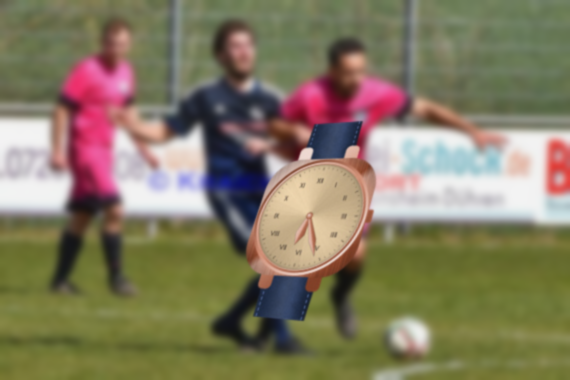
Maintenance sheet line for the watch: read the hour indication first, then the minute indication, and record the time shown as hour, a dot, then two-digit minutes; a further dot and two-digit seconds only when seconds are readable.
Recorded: 6.26
